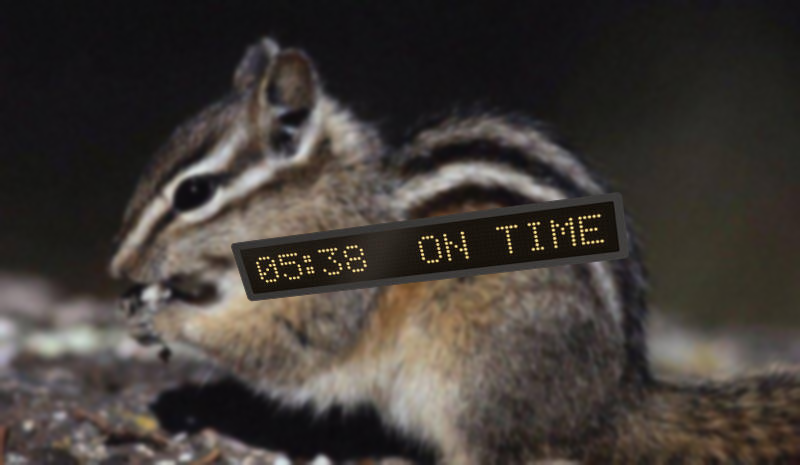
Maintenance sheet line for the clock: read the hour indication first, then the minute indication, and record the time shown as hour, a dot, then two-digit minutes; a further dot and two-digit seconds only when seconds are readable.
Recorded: 5.38
